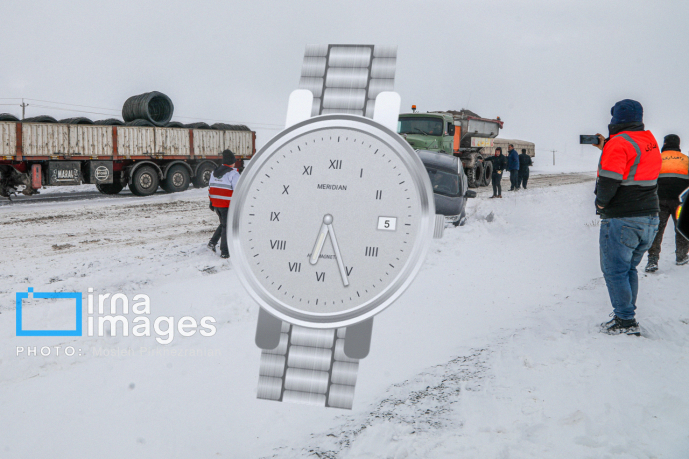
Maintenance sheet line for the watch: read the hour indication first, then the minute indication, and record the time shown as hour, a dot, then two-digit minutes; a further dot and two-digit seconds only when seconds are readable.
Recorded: 6.26
